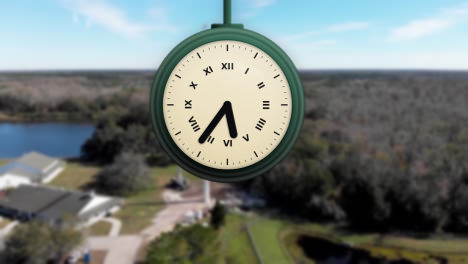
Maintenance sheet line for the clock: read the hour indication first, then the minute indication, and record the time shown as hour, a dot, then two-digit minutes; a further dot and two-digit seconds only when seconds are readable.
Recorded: 5.36
